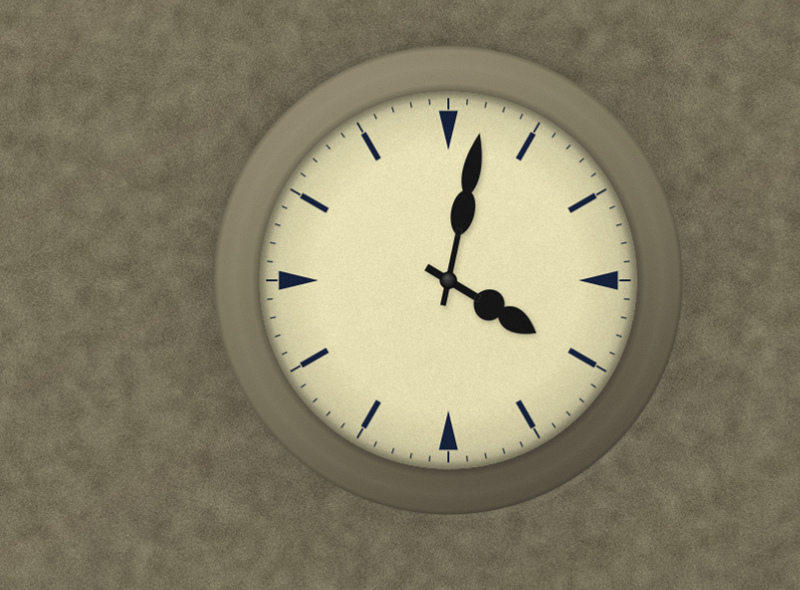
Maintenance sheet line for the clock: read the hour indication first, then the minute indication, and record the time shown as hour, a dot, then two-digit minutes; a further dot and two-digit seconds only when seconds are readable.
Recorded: 4.02
